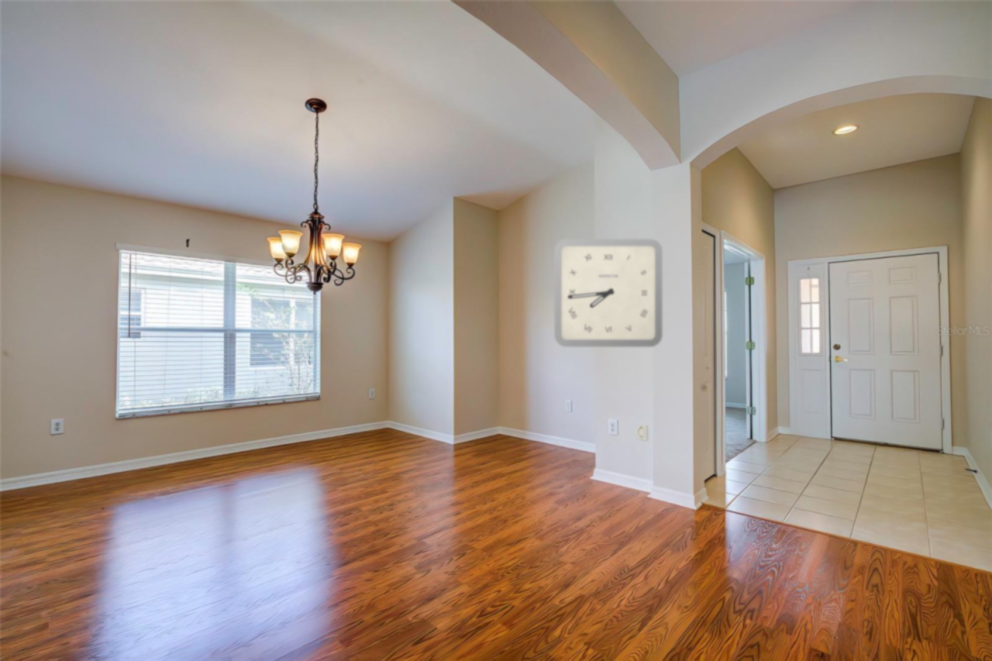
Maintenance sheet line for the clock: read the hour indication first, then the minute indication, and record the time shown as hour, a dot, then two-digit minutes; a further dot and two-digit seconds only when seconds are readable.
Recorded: 7.44
